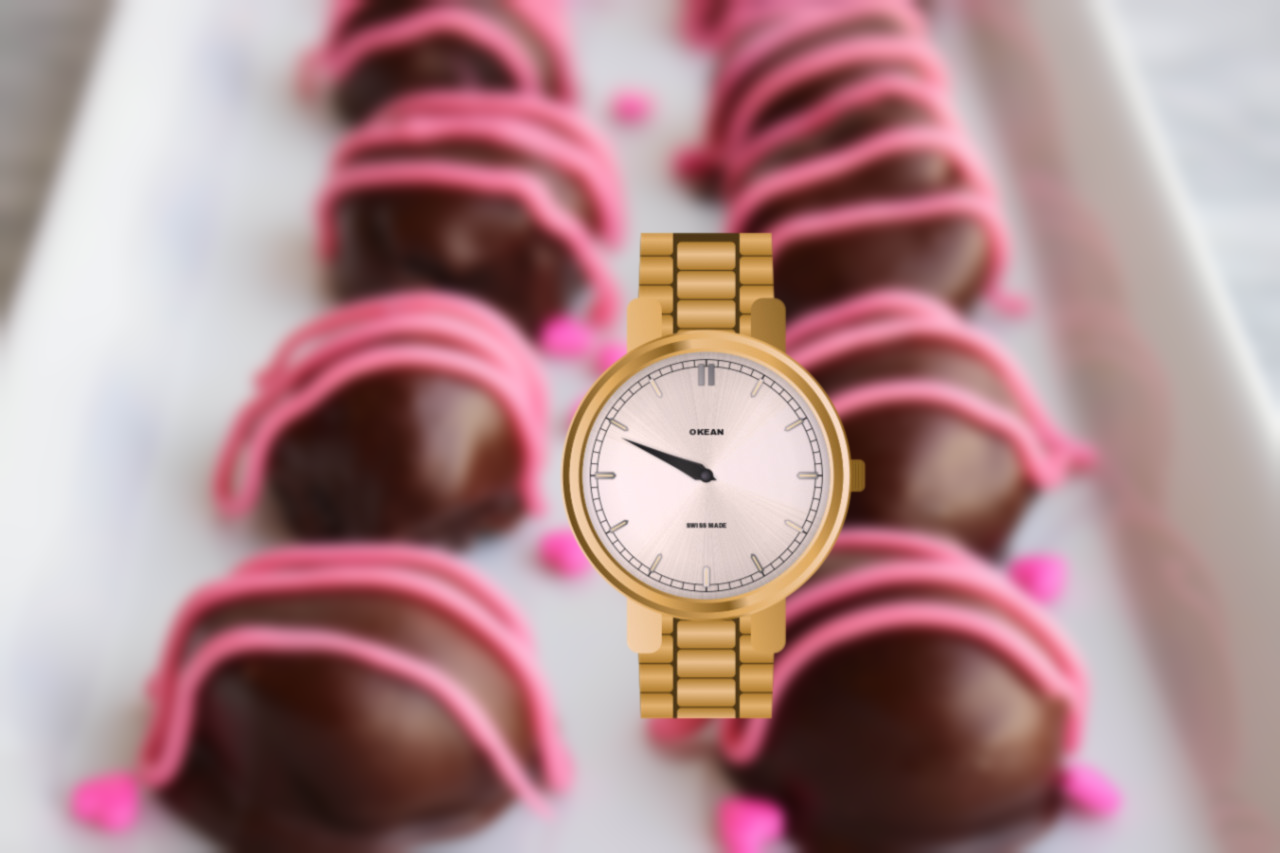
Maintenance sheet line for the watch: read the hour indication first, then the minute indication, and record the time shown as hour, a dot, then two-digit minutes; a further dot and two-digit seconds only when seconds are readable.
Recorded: 9.49
